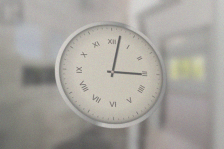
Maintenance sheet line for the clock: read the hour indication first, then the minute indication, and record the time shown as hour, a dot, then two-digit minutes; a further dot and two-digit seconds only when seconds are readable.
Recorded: 3.02
